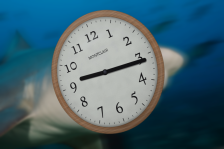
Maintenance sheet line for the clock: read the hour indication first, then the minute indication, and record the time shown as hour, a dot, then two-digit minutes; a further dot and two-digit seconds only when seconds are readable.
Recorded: 9.16
